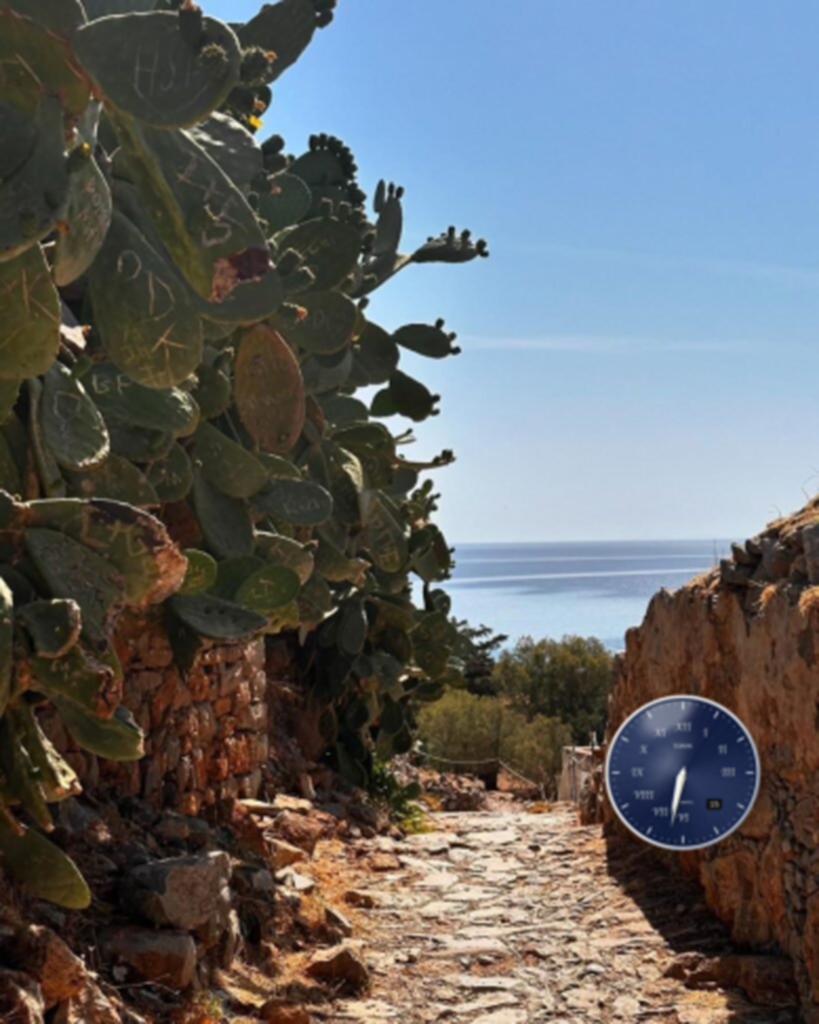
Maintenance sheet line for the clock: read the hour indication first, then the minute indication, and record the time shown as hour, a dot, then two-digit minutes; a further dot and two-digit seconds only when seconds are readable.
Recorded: 6.32
